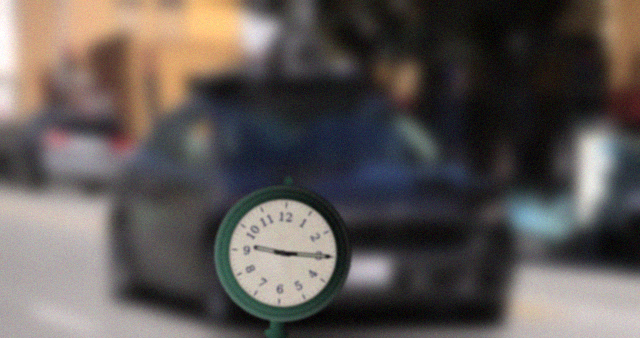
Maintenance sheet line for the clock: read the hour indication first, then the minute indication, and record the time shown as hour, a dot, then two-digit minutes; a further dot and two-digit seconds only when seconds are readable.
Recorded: 9.15
